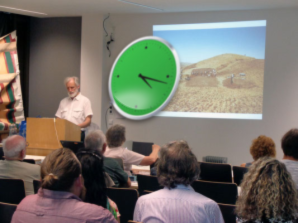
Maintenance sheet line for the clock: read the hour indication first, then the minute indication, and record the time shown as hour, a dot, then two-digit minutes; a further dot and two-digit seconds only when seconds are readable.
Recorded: 4.17
